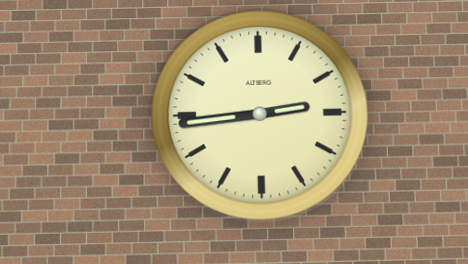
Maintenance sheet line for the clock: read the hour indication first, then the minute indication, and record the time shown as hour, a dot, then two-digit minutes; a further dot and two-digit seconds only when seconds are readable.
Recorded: 2.44
